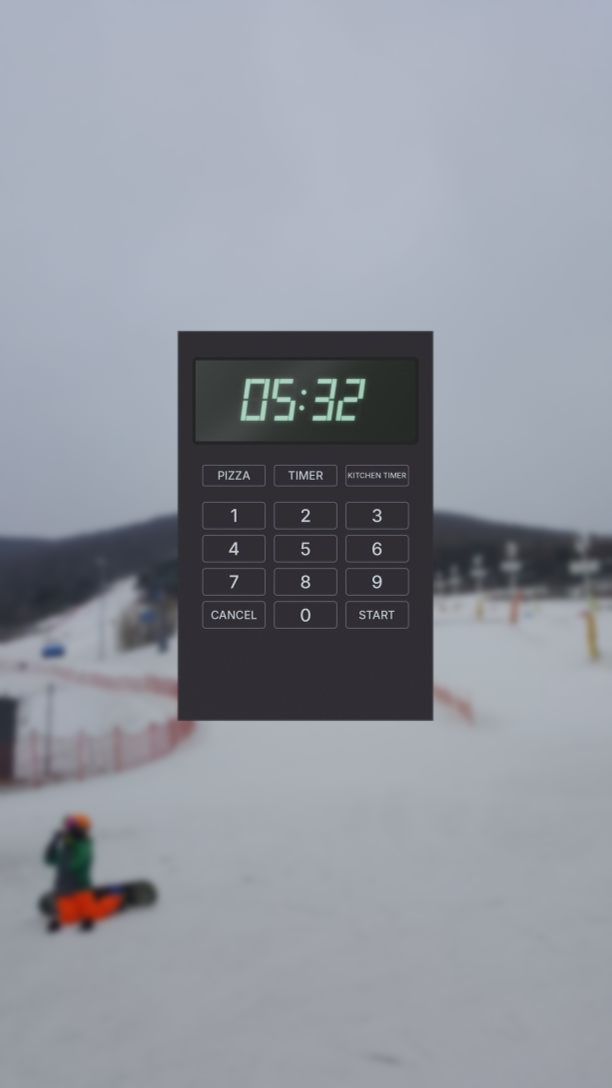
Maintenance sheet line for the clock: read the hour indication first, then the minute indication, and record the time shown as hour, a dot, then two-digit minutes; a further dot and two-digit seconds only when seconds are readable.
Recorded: 5.32
